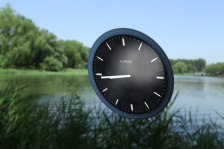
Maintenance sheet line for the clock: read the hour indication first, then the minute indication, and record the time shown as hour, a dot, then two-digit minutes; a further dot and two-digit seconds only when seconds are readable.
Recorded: 8.44
